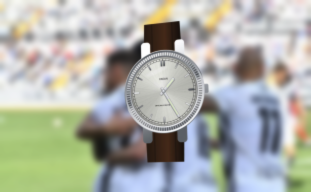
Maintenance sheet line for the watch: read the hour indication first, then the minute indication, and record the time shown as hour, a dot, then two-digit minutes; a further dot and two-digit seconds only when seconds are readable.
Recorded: 1.25
